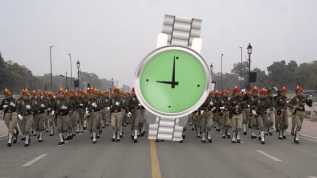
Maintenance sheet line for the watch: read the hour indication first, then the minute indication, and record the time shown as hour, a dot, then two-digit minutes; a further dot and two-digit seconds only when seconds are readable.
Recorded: 8.59
